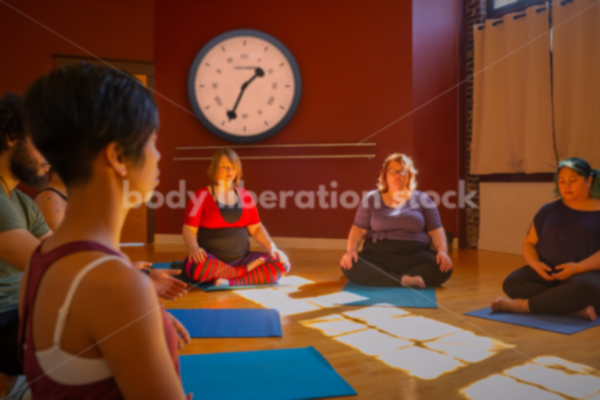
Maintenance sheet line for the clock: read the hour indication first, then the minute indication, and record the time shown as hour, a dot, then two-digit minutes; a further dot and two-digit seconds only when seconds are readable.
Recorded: 1.34
